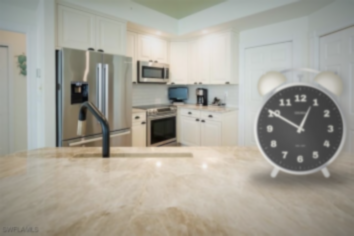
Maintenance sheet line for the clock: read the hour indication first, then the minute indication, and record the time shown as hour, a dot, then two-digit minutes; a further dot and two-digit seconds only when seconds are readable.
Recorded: 12.50
